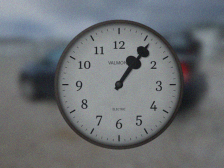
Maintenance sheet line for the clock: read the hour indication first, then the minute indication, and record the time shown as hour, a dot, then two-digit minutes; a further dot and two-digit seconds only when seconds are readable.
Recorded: 1.06
